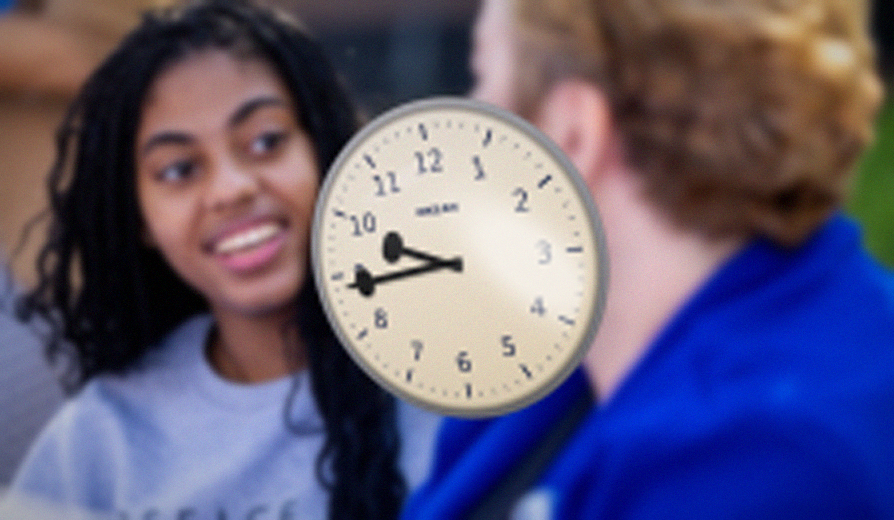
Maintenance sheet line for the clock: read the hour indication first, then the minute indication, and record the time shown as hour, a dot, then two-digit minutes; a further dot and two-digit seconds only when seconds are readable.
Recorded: 9.44
